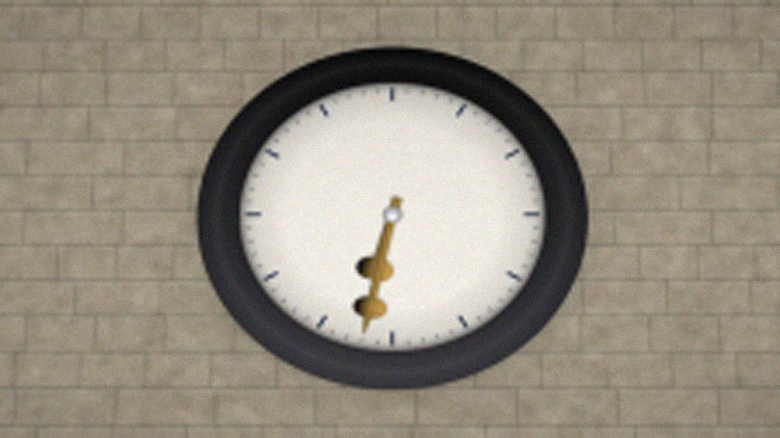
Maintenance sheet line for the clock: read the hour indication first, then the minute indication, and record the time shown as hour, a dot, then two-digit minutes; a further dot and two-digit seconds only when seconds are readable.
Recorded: 6.32
